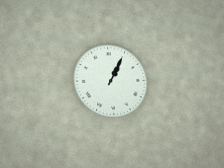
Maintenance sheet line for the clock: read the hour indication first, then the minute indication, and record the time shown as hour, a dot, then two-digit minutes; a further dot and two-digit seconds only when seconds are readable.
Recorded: 1.05
